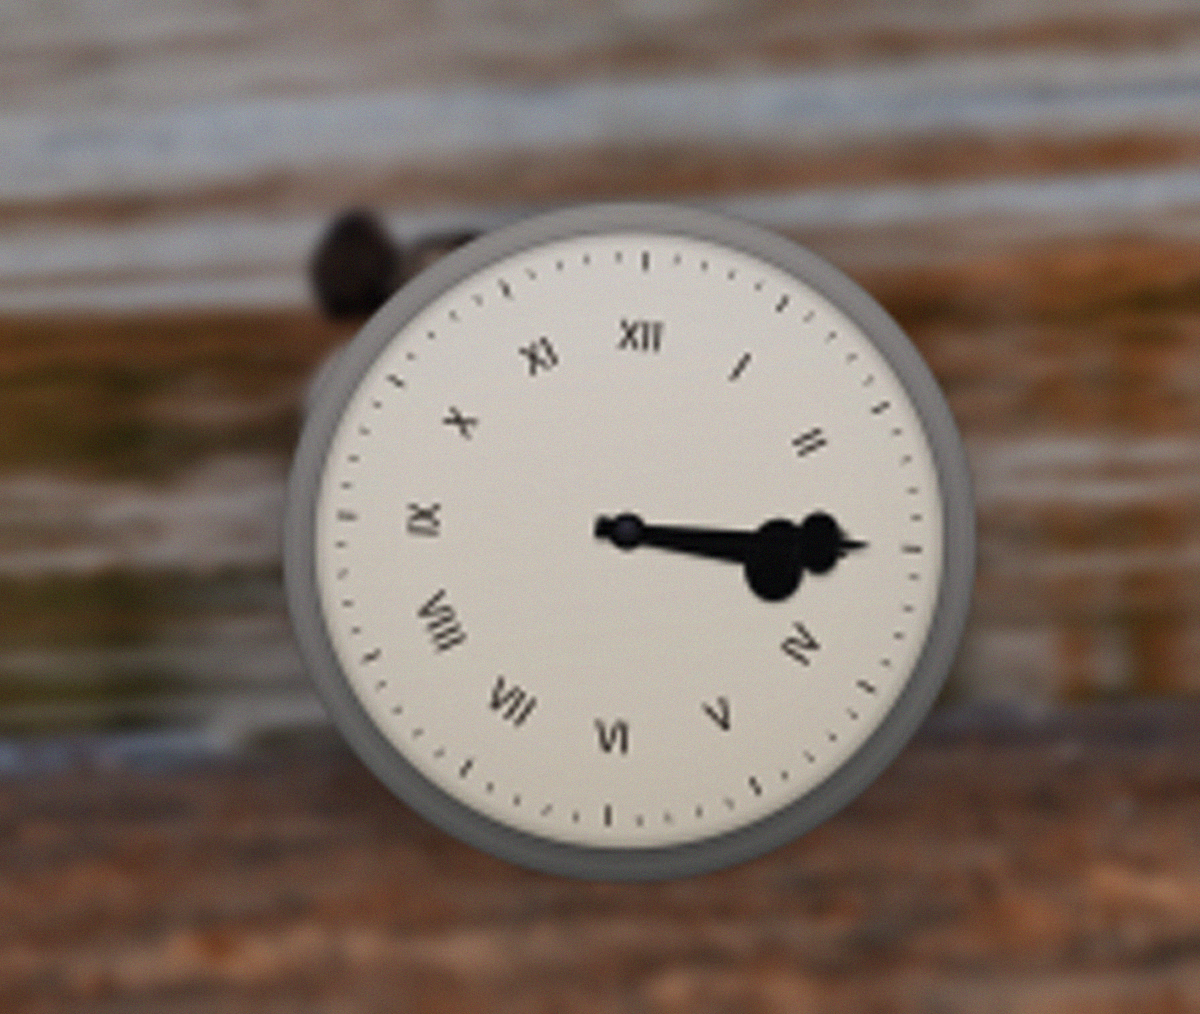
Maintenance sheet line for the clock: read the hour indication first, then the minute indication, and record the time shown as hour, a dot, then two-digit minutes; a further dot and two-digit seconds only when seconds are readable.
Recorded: 3.15
